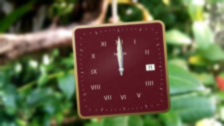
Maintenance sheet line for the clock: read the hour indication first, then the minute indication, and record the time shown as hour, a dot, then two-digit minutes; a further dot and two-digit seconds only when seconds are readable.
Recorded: 12.00
